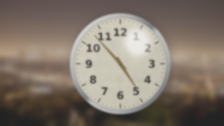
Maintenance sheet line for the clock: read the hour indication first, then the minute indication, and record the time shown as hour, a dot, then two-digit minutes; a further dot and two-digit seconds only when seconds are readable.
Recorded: 4.53
